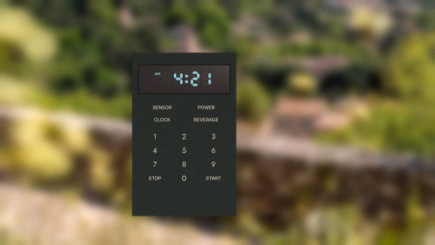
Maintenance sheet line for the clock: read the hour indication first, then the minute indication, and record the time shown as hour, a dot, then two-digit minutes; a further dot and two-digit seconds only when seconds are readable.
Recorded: 4.21
